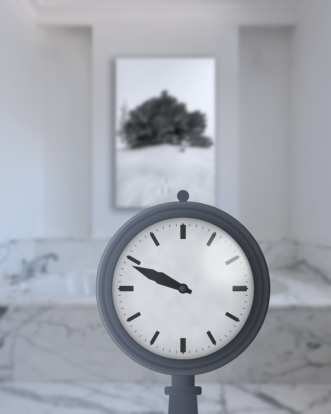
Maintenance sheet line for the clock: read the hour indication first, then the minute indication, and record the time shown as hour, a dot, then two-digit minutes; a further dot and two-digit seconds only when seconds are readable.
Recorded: 9.49
